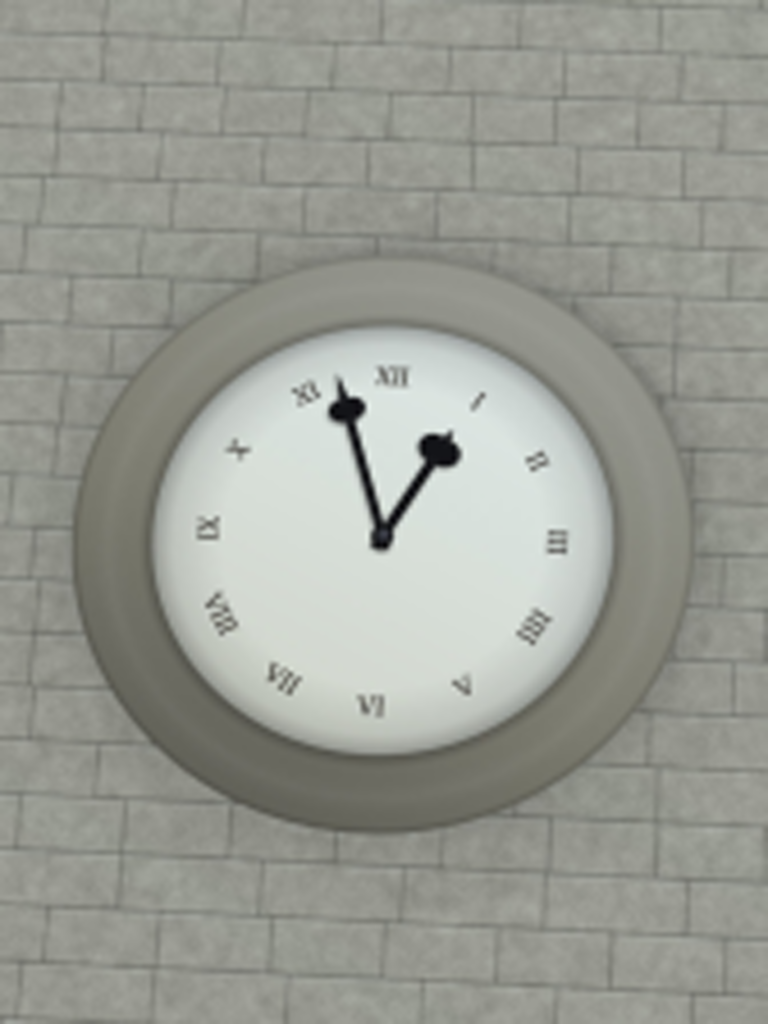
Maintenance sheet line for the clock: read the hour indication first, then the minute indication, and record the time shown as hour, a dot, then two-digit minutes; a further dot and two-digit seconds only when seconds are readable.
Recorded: 12.57
